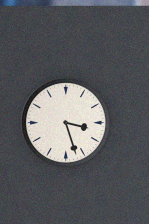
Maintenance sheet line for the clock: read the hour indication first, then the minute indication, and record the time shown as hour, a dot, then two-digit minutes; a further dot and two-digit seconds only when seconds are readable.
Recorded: 3.27
